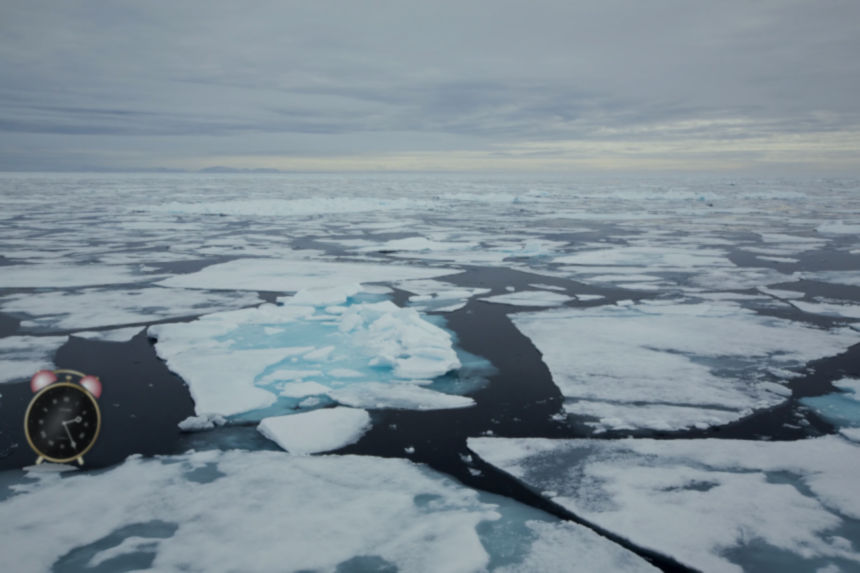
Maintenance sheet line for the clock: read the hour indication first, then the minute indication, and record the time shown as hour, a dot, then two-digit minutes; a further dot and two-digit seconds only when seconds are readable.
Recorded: 2.25
